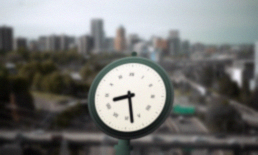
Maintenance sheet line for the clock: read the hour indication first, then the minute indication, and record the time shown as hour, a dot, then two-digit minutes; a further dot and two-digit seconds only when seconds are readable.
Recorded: 8.28
